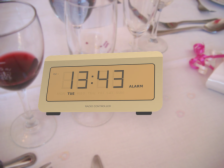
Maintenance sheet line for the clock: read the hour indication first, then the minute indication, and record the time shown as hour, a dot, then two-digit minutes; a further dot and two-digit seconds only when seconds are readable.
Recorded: 13.43
